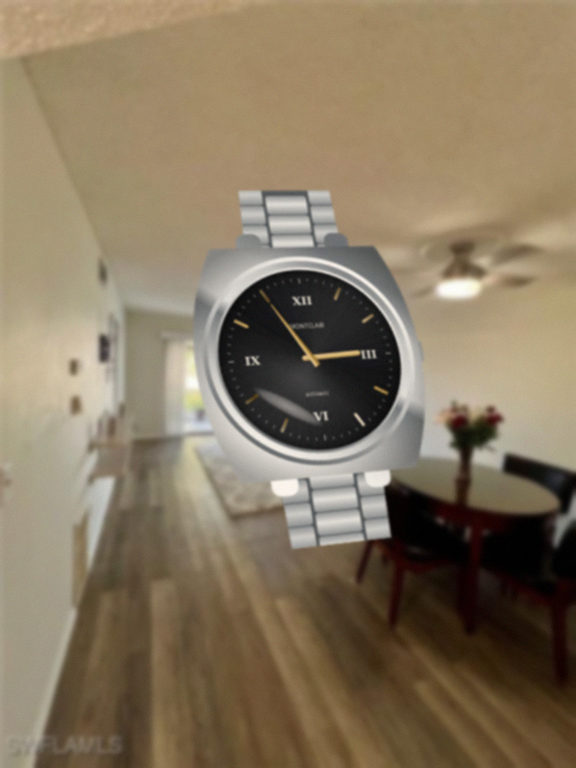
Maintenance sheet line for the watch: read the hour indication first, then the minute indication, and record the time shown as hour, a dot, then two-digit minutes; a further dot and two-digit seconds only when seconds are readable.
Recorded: 2.55
